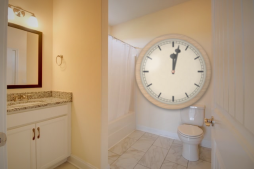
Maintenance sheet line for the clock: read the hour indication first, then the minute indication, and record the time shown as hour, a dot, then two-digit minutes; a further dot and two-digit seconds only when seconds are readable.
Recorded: 12.02
